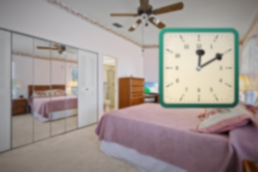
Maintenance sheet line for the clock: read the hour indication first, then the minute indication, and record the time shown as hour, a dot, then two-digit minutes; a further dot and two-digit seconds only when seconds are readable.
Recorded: 12.10
